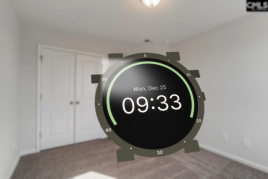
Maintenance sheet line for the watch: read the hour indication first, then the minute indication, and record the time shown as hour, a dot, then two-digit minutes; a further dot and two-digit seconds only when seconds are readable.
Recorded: 9.33
